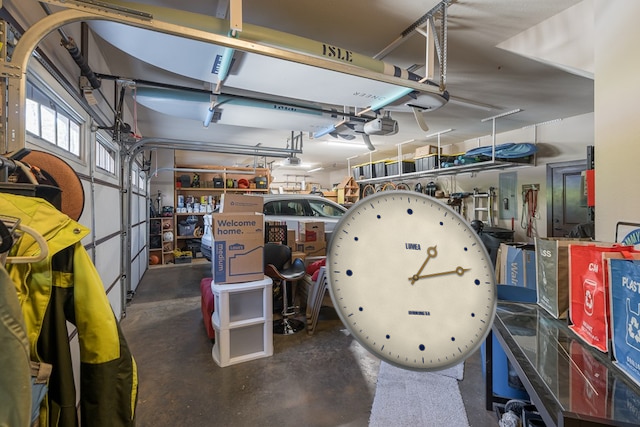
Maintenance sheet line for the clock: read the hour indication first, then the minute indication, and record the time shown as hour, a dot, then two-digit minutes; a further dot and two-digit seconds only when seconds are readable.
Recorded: 1.13
